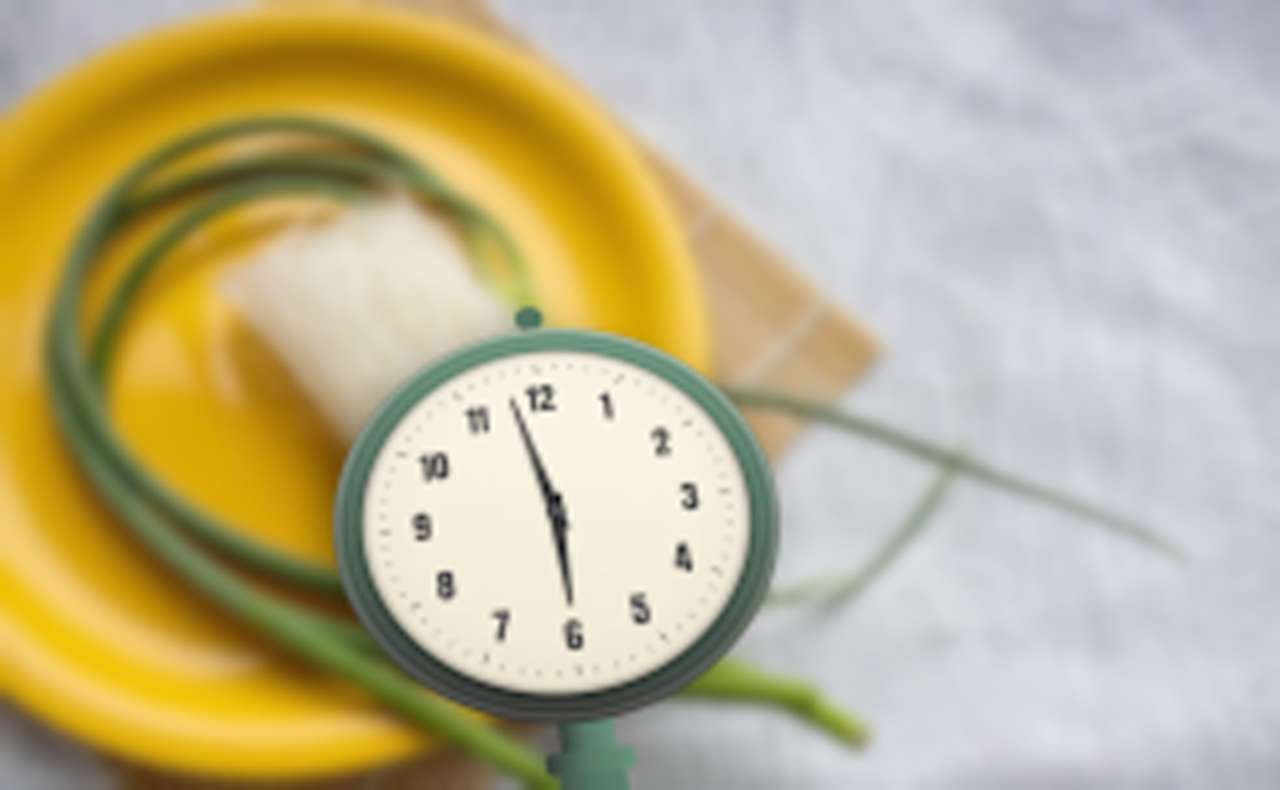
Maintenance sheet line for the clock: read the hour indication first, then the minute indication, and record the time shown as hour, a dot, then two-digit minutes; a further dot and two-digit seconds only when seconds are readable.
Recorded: 5.58
